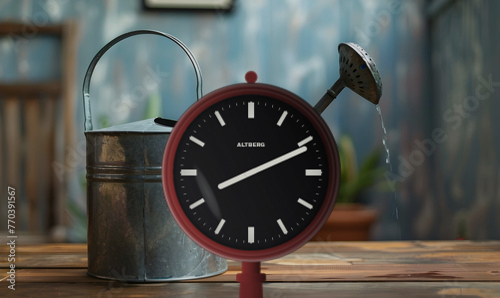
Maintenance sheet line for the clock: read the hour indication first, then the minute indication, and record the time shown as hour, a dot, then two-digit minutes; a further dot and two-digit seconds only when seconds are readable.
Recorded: 8.11
